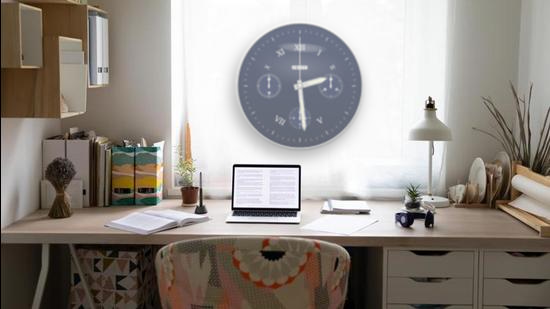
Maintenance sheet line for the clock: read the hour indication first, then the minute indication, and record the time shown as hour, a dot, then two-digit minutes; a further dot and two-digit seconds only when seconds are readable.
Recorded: 2.29
